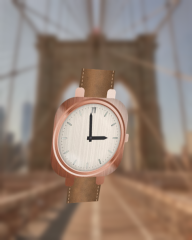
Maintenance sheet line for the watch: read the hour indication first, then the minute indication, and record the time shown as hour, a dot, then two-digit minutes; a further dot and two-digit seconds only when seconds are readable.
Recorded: 2.59
